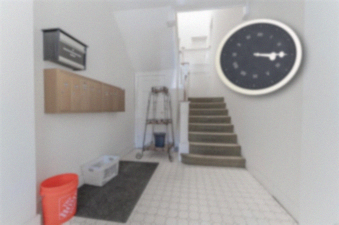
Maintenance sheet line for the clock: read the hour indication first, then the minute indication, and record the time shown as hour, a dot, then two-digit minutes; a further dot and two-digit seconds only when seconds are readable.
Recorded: 3.15
